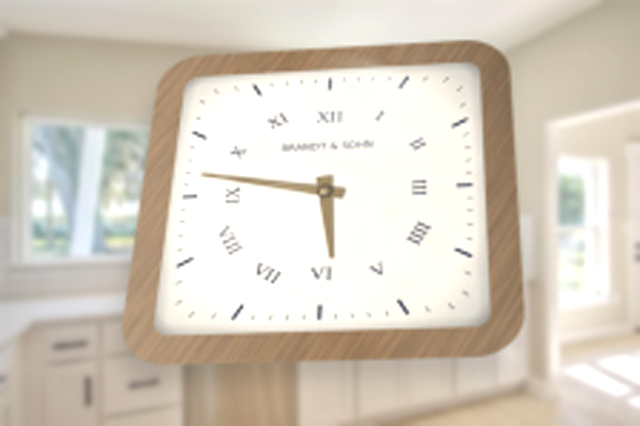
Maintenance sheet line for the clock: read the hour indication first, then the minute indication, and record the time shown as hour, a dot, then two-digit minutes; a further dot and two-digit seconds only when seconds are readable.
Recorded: 5.47
